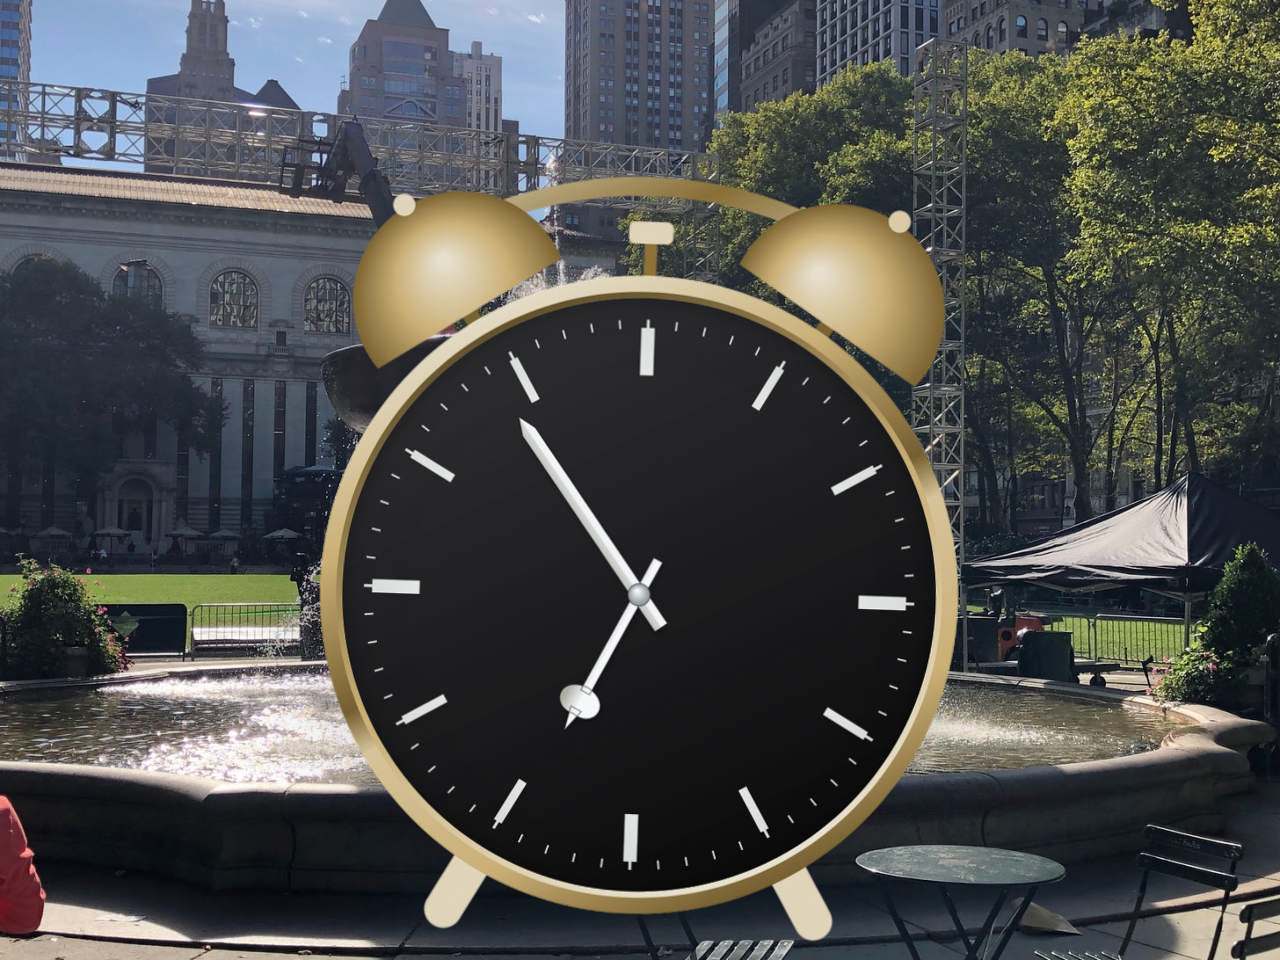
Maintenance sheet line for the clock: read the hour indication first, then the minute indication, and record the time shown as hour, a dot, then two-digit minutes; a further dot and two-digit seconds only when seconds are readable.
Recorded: 6.54
